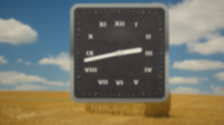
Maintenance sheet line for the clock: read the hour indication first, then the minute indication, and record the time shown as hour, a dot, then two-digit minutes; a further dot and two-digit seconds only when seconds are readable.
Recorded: 2.43
